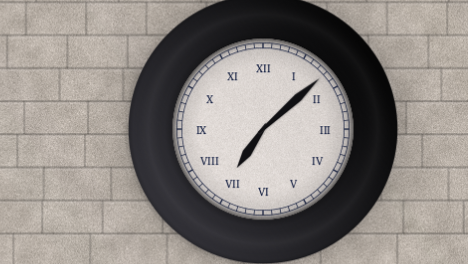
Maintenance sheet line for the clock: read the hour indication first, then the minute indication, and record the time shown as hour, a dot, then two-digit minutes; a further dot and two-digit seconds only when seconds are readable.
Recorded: 7.08
